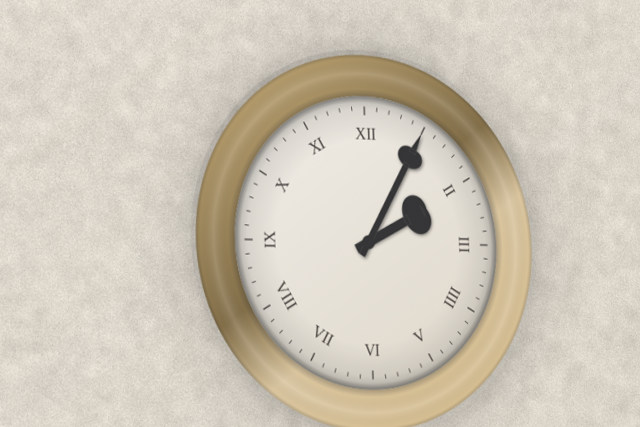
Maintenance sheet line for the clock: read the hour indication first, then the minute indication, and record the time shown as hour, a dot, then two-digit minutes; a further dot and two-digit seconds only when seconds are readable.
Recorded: 2.05
